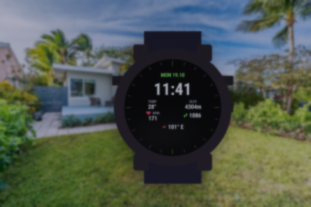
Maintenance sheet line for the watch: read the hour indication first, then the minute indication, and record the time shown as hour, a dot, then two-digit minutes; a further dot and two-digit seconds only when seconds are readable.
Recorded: 11.41
